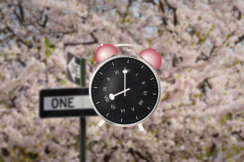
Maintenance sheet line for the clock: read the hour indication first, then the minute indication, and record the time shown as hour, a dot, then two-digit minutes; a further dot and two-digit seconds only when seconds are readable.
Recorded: 7.59
